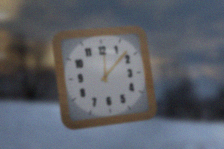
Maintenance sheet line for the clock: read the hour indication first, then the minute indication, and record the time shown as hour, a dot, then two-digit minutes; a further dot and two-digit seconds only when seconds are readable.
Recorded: 12.08
